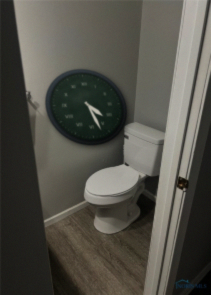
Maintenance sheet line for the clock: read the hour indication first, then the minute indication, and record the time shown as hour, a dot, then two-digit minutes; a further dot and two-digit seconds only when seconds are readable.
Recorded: 4.27
